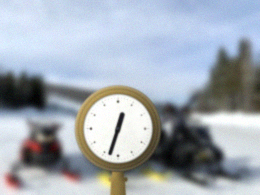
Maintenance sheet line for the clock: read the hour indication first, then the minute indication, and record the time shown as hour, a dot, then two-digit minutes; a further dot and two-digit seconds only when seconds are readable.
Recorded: 12.33
